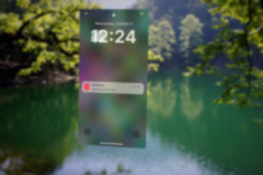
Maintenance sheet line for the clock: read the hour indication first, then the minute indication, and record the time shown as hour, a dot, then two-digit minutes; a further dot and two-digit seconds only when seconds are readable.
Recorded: 12.24
